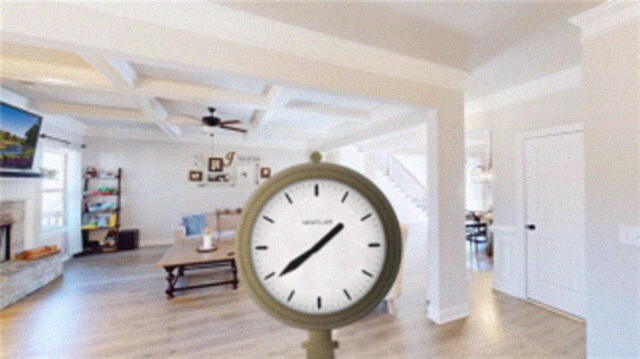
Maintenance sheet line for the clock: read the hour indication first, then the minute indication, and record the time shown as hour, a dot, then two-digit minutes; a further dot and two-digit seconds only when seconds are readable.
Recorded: 1.39
